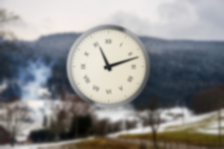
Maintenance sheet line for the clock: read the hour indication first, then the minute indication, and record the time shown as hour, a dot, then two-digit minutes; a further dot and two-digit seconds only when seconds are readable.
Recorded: 11.12
